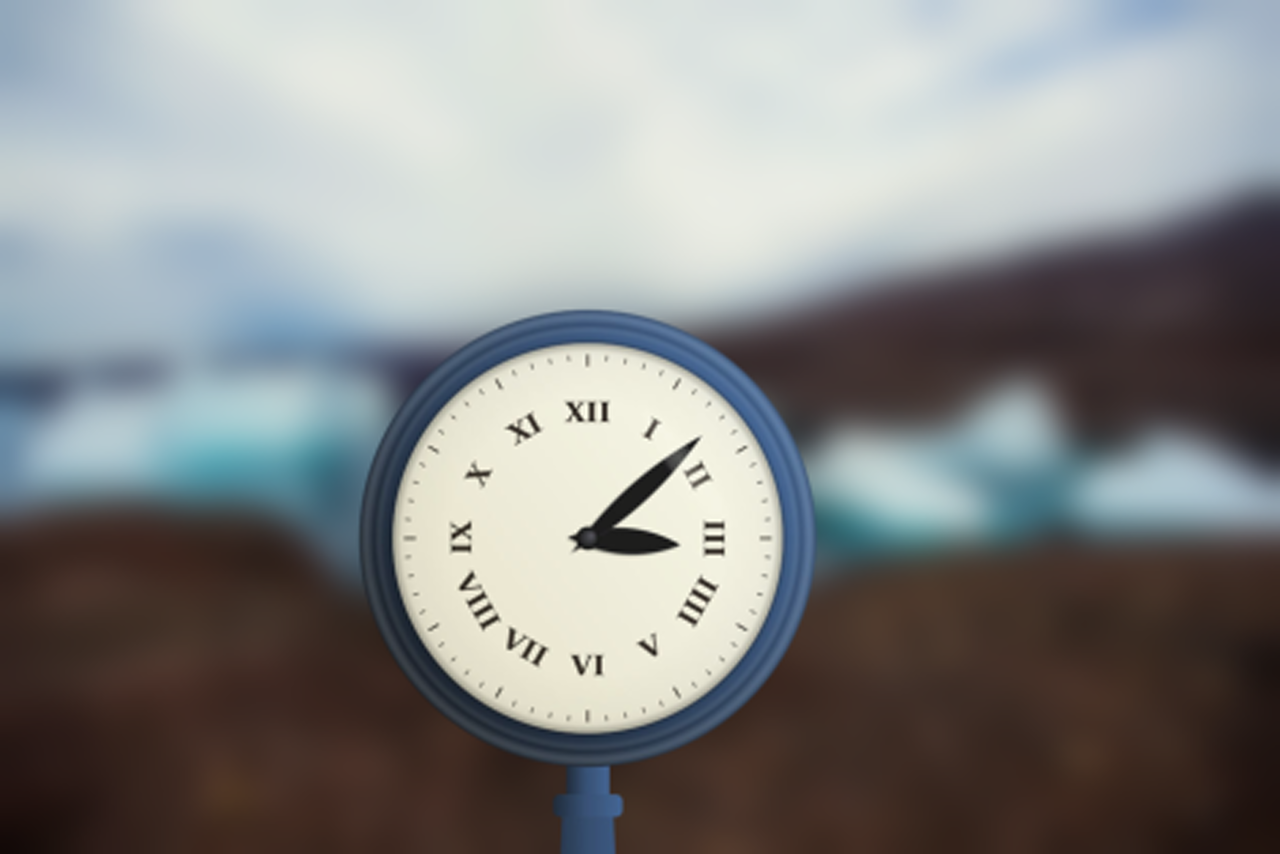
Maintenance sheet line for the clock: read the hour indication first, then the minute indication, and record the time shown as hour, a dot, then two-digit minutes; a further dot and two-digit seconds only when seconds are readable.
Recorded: 3.08
